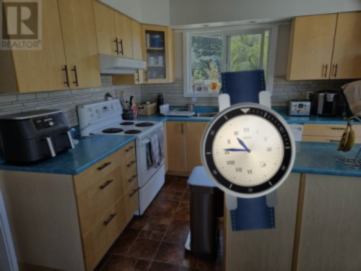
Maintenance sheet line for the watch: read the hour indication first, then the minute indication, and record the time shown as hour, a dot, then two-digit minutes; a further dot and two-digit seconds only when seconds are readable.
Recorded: 10.46
